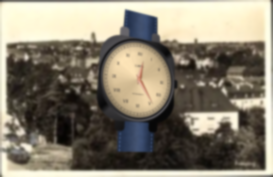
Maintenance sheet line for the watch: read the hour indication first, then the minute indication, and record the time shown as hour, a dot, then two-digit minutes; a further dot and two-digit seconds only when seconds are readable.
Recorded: 12.24
